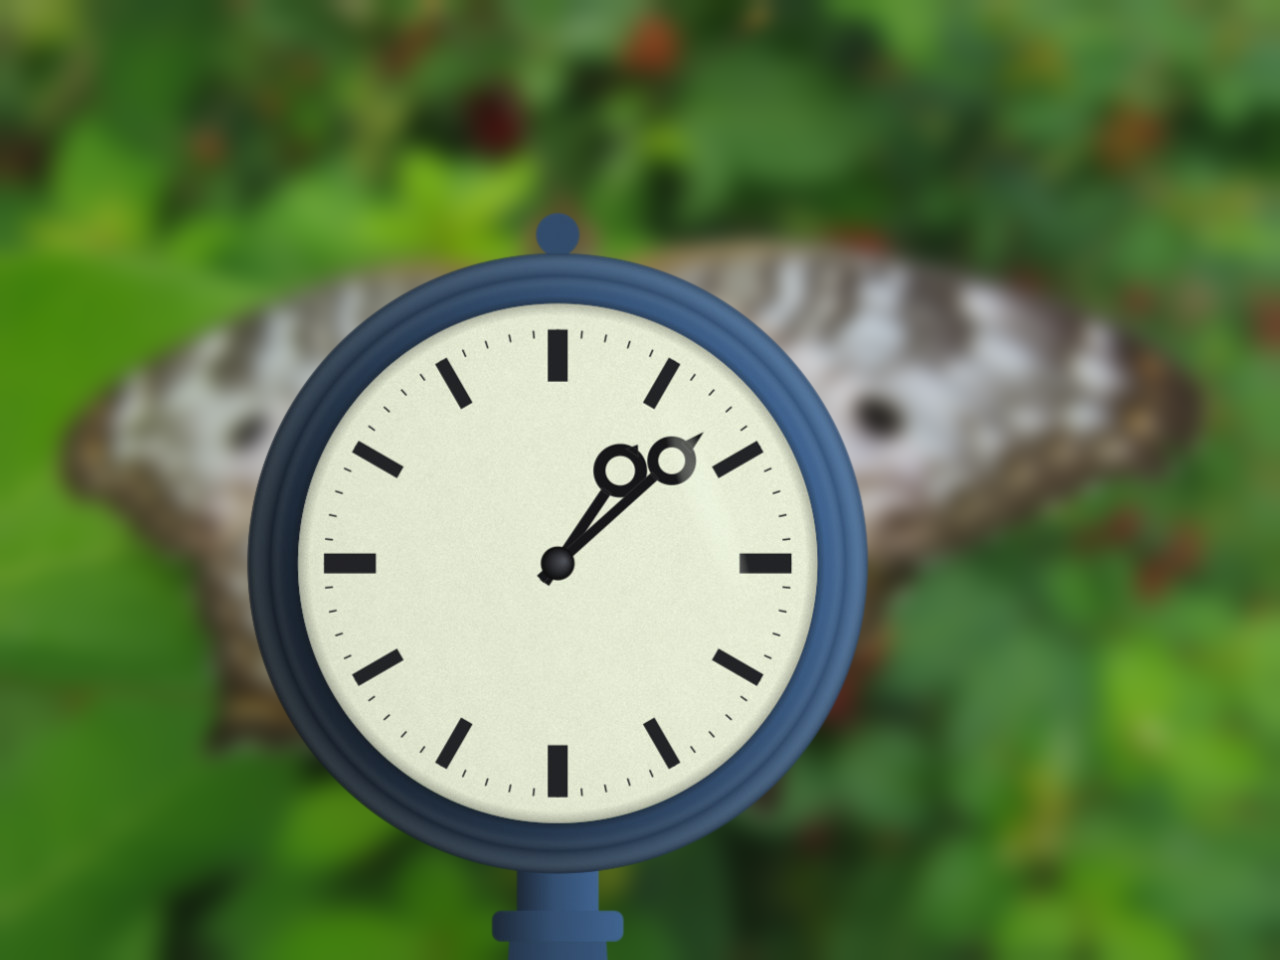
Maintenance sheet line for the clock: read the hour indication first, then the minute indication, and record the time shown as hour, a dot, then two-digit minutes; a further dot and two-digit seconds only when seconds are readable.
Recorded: 1.08
